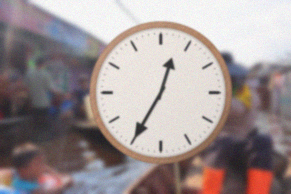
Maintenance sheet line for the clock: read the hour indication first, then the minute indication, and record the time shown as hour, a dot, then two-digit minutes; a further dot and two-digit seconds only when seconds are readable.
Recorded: 12.35
